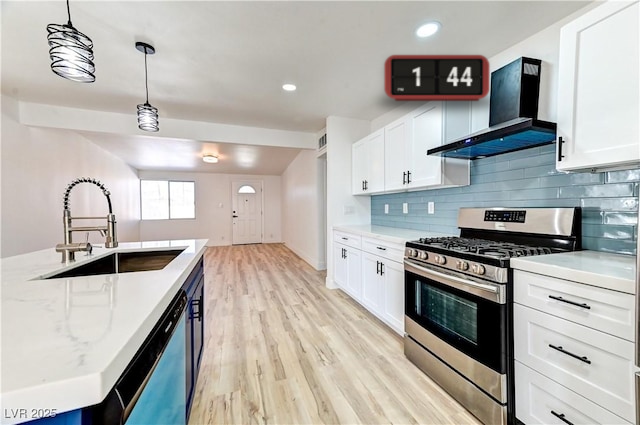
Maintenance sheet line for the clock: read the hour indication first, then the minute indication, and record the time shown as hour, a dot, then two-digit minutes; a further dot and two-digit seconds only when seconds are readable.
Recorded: 1.44
